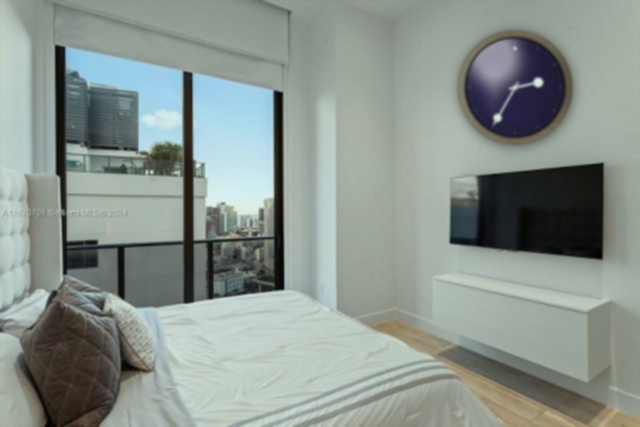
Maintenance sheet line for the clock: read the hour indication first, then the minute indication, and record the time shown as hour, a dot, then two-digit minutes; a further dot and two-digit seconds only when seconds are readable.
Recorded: 2.35
